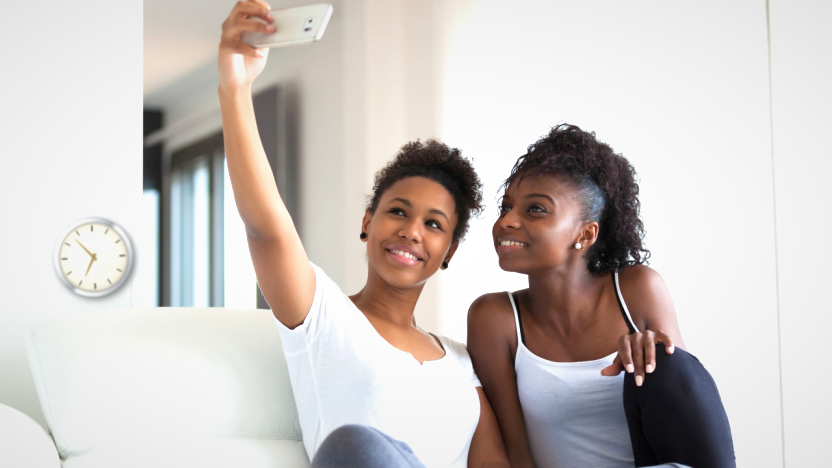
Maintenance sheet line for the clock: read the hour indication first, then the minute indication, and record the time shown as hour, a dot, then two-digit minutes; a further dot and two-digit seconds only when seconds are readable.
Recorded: 6.53
